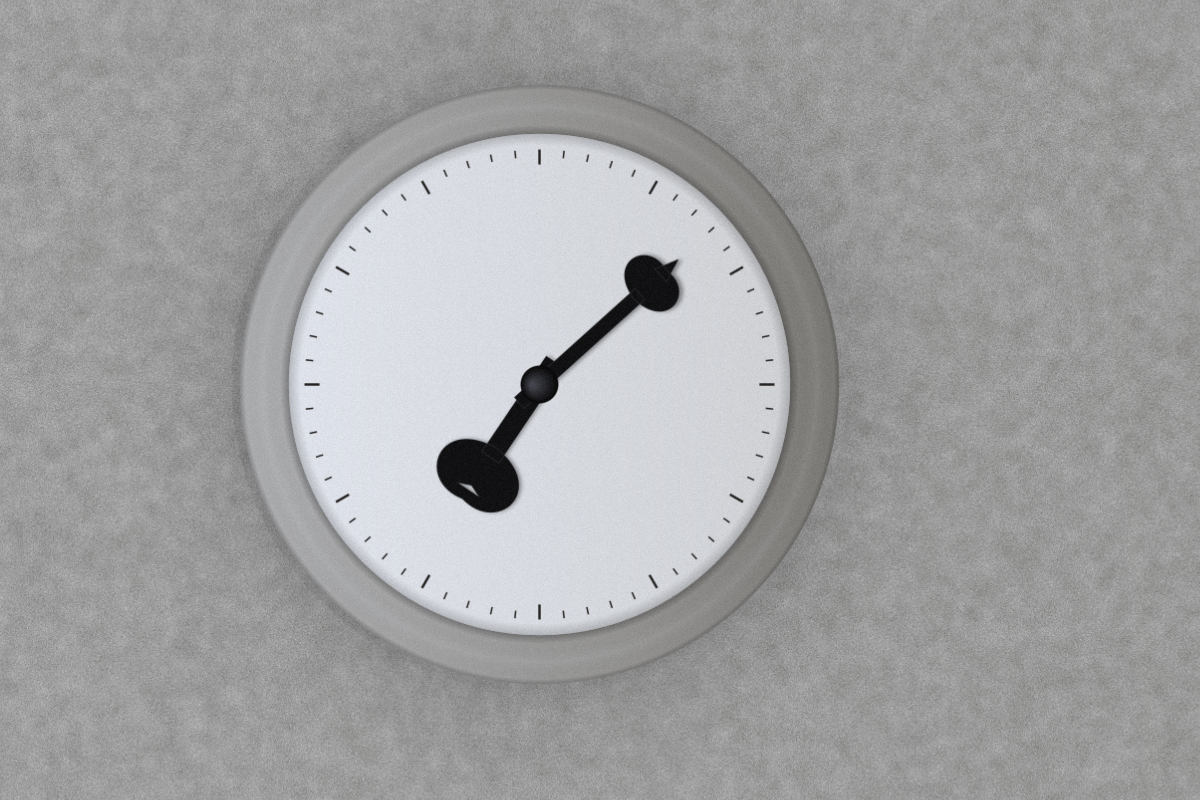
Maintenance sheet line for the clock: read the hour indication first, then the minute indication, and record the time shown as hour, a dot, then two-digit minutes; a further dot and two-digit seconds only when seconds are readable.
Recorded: 7.08
